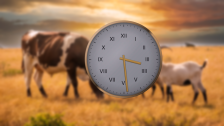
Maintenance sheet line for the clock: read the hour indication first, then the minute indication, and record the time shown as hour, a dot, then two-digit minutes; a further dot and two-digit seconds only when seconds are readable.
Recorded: 3.29
